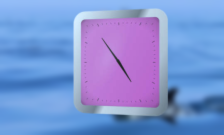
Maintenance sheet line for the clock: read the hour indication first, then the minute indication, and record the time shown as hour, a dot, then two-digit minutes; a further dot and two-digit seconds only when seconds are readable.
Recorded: 4.54
